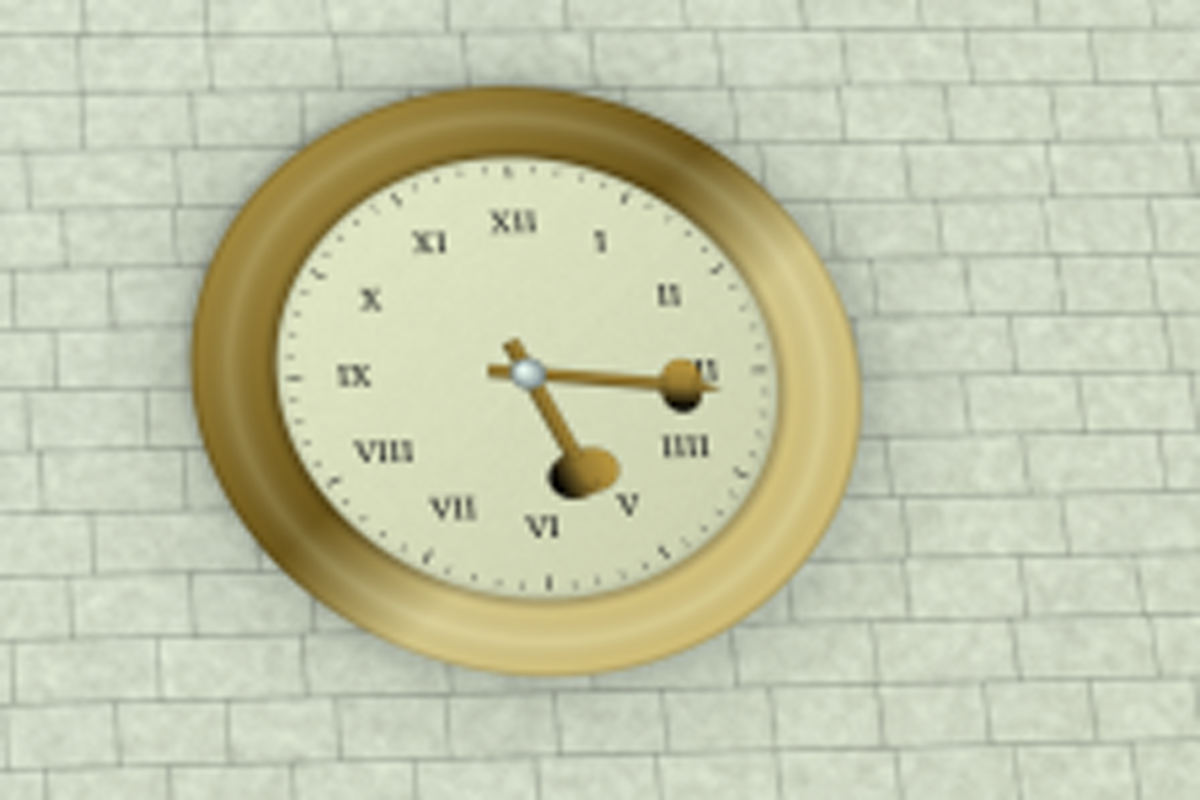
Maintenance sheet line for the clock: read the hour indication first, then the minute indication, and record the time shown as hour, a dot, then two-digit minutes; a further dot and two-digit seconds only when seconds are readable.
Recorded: 5.16
